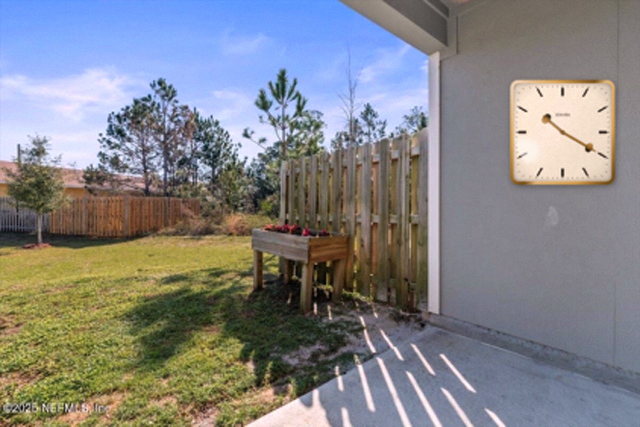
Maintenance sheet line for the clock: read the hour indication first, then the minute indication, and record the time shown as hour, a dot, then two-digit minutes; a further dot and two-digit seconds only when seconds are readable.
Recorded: 10.20
